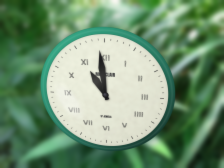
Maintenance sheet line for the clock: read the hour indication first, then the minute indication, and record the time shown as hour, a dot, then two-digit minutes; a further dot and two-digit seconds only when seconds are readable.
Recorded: 10.59
